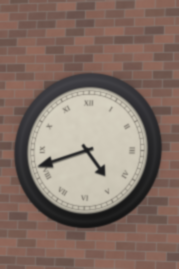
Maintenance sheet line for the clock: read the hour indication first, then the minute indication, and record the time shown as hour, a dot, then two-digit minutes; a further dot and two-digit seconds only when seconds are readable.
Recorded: 4.42
